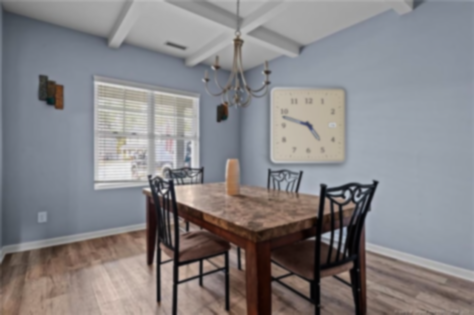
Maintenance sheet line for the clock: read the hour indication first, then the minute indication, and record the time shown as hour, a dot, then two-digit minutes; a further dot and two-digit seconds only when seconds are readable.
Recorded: 4.48
